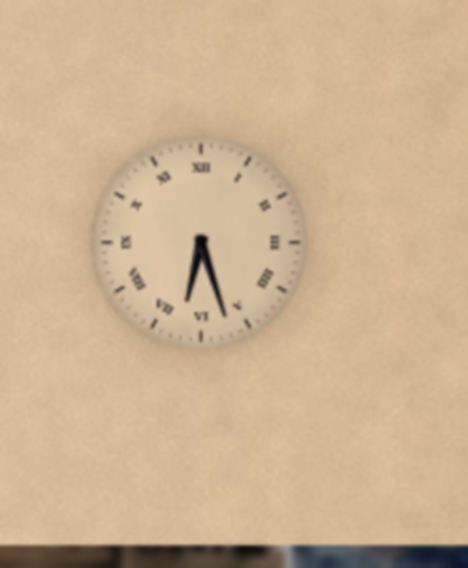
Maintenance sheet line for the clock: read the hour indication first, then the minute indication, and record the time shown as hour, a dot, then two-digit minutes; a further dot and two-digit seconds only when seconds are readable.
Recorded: 6.27
